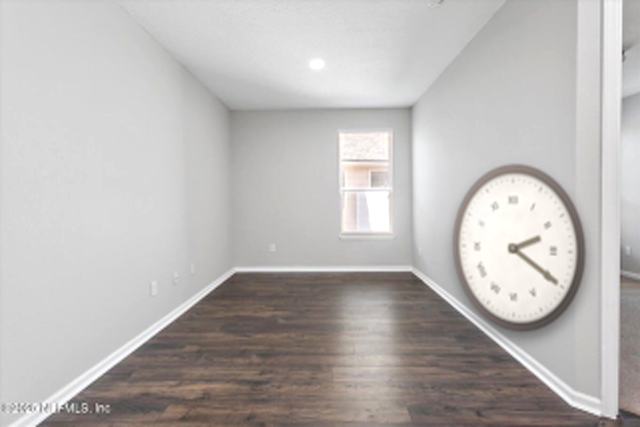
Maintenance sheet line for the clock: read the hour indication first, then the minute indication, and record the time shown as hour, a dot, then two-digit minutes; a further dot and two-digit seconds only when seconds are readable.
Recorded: 2.20
